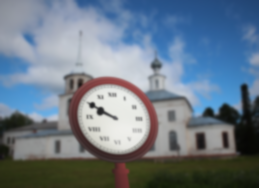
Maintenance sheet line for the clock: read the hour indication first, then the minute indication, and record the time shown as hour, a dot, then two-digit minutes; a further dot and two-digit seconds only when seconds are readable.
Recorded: 9.50
